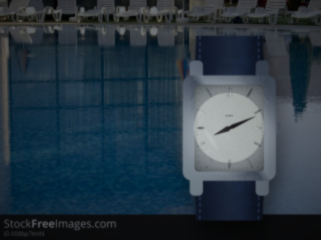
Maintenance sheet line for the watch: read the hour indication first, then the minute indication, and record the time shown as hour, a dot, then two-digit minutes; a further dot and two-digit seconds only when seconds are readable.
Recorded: 8.11
